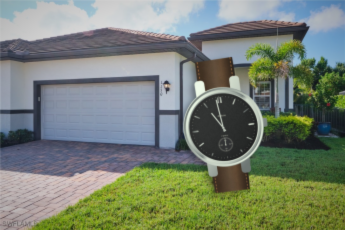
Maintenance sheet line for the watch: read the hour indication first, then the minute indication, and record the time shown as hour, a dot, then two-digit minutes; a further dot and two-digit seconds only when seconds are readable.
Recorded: 10.59
